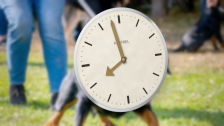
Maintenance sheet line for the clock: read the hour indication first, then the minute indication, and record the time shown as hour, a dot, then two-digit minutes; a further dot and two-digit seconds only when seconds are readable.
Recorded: 7.58
